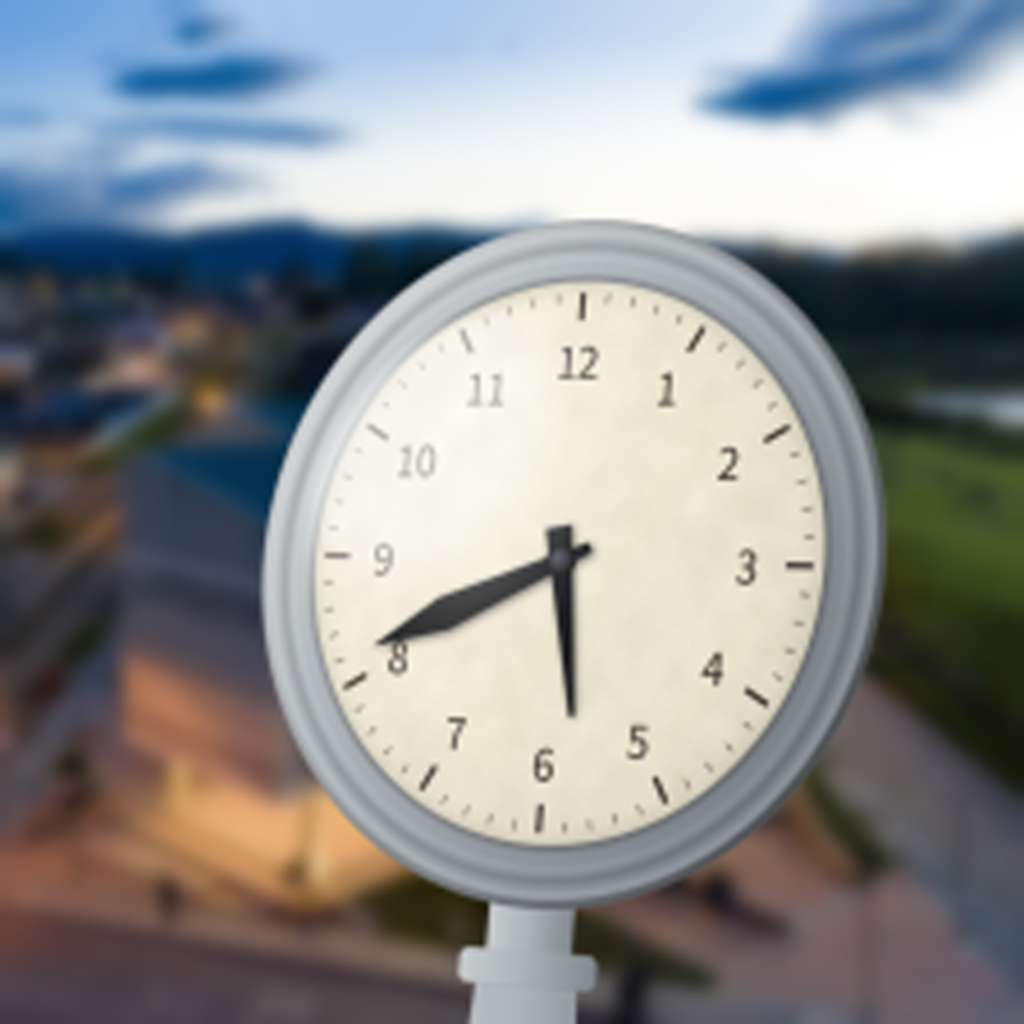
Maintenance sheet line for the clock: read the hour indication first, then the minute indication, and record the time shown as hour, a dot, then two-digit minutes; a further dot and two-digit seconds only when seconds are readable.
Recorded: 5.41
